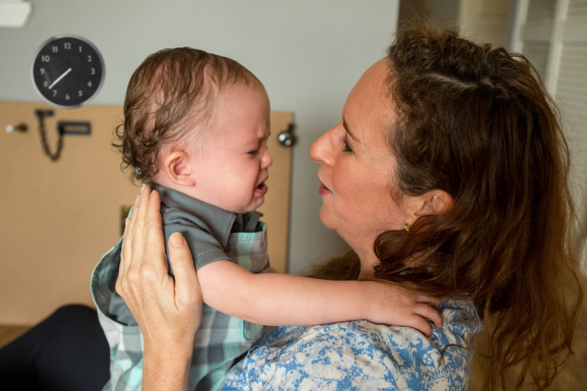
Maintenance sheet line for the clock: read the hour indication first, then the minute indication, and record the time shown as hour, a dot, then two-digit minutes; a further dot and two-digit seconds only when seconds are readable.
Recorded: 7.38
